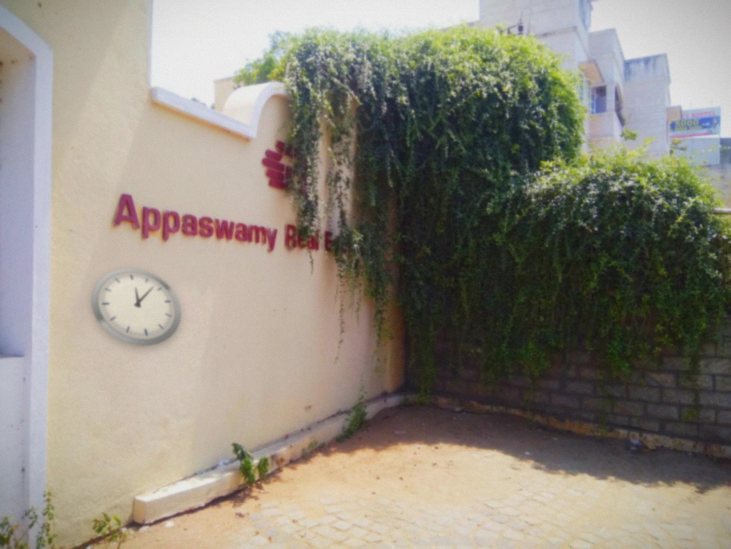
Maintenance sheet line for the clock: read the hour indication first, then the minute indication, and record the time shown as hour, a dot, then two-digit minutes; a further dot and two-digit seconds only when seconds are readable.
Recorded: 12.08
